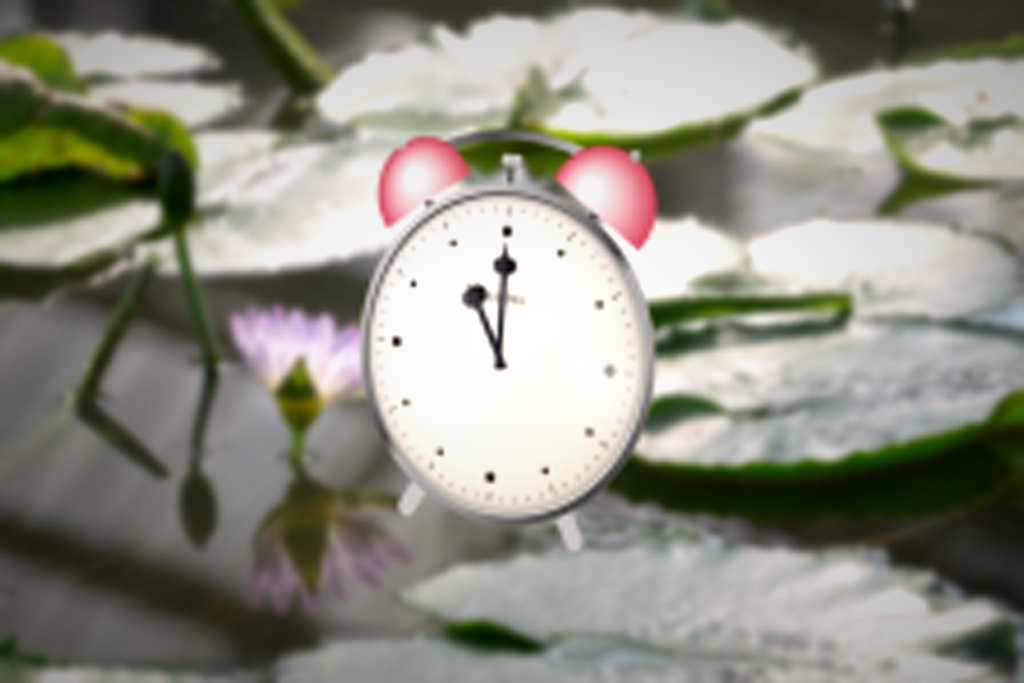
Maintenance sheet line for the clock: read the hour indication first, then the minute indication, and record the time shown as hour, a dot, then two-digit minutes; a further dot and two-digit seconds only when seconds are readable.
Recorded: 11.00
